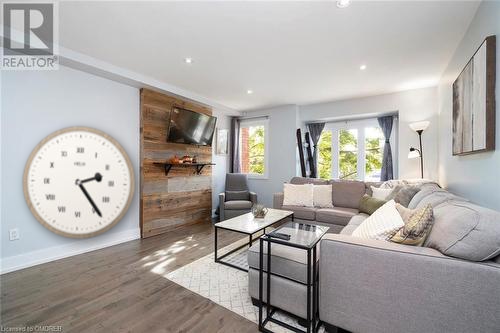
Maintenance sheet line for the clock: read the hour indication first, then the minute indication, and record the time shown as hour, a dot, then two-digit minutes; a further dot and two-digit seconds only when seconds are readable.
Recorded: 2.24
